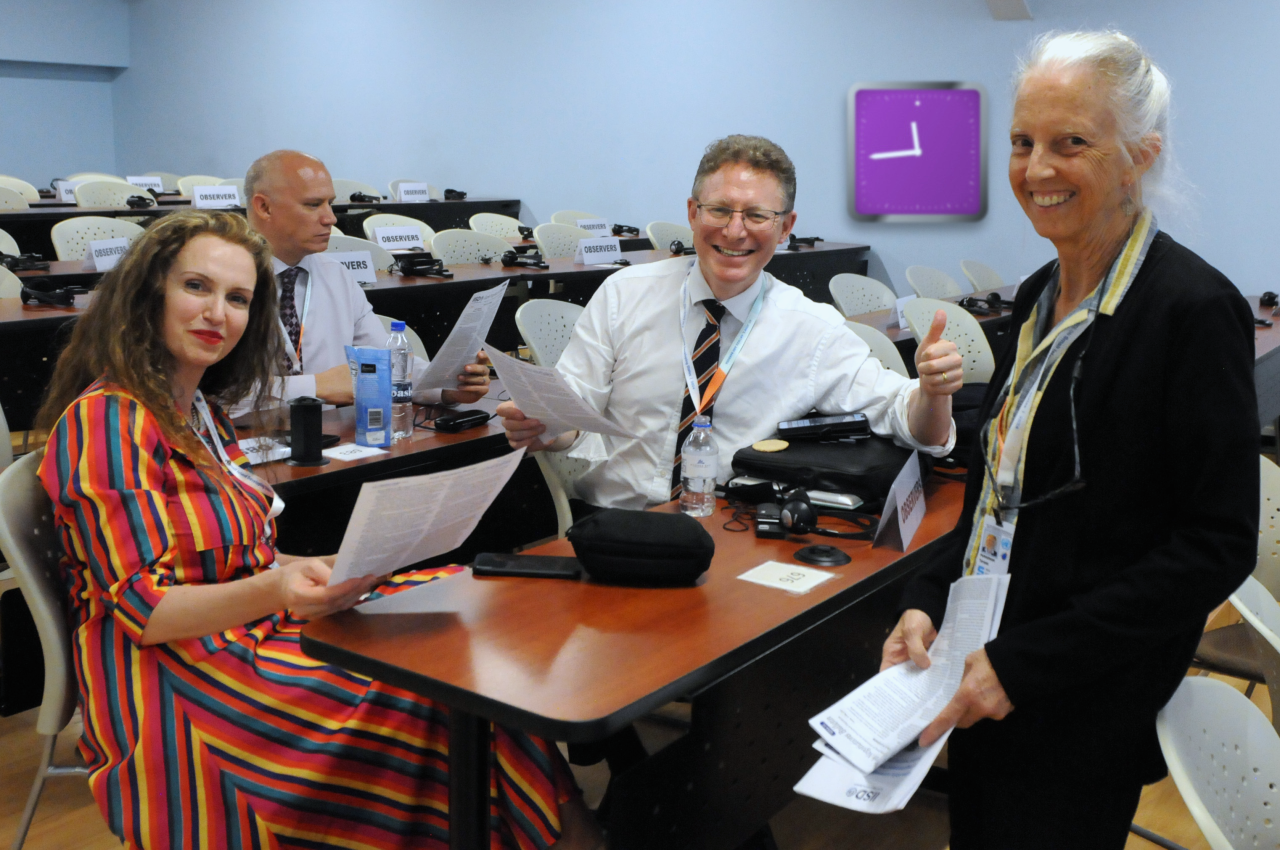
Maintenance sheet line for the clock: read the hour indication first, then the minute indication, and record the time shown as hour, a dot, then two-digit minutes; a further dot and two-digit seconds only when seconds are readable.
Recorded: 11.44
